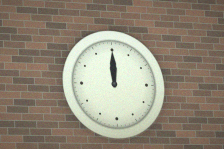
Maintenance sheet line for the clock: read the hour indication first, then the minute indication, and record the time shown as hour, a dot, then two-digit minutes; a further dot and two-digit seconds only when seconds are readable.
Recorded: 12.00
